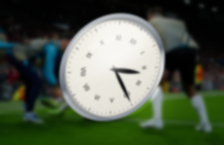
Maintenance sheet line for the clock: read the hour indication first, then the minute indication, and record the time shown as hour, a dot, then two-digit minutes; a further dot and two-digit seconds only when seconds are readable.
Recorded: 2.20
